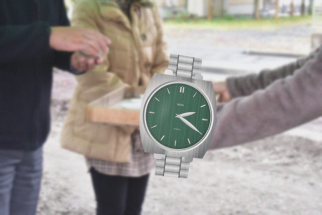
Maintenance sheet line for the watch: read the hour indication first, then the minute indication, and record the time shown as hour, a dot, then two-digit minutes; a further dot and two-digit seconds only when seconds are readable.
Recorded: 2.20
